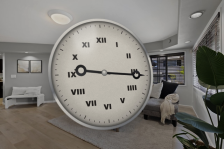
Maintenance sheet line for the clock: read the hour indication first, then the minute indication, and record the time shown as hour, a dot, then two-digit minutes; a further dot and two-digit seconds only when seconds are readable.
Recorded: 9.16
